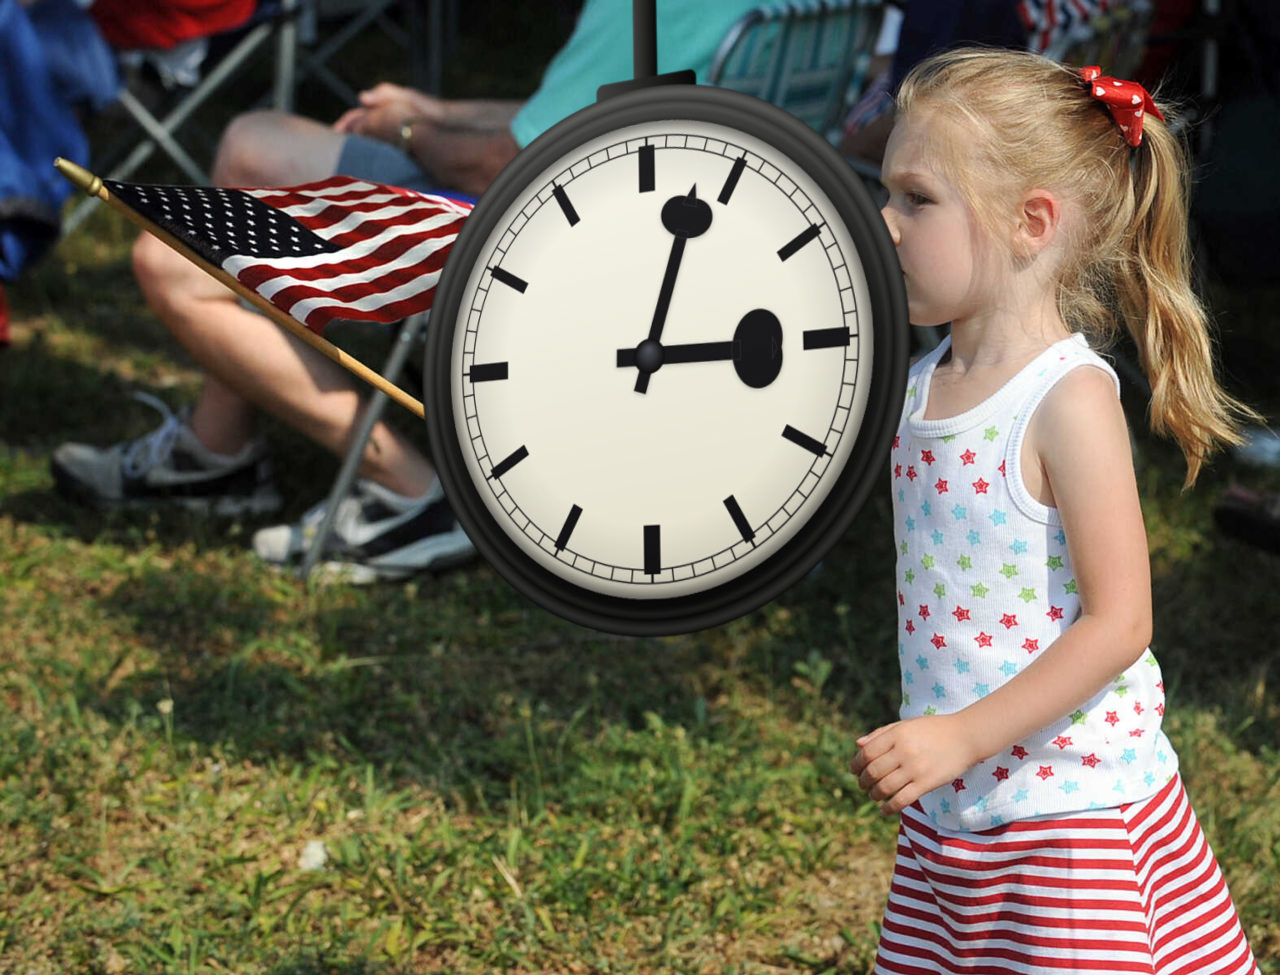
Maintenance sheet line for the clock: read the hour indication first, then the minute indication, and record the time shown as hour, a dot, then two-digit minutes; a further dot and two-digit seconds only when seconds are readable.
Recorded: 3.03
